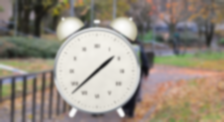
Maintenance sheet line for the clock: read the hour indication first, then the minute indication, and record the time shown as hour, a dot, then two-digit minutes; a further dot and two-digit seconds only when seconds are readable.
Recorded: 1.38
